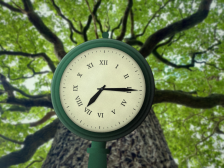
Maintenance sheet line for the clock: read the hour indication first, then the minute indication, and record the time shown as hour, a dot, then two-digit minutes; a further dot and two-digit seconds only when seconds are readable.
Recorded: 7.15
